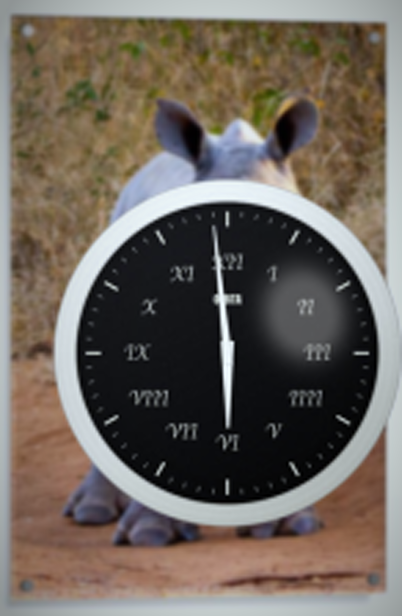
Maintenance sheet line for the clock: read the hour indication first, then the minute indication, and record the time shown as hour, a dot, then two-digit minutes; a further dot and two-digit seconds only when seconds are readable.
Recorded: 5.59
